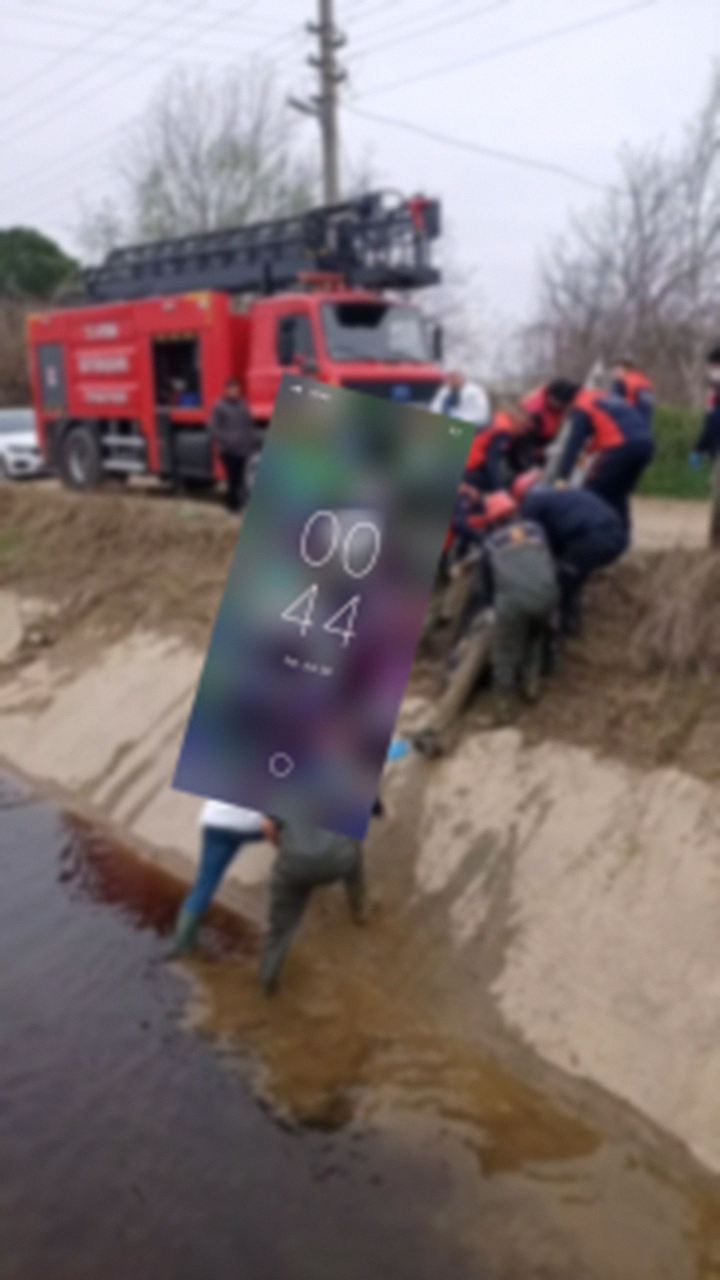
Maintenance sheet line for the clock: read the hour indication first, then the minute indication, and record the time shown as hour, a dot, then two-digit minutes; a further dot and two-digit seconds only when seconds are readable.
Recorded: 0.44
